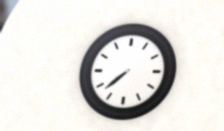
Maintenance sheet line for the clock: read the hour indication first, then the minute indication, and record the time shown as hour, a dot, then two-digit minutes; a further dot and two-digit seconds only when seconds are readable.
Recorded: 7.38
